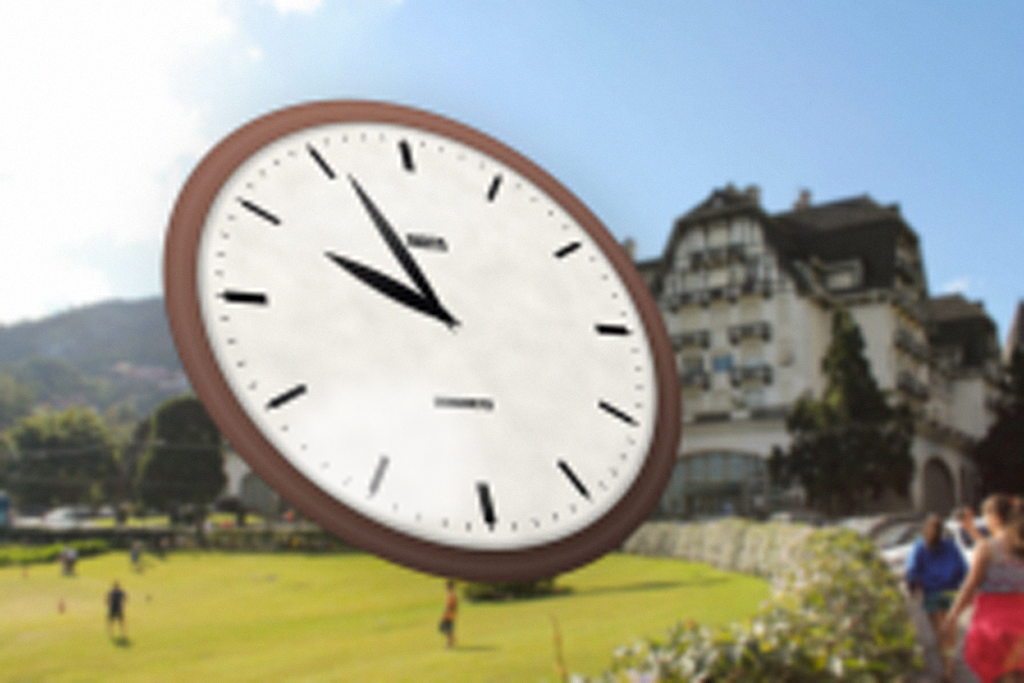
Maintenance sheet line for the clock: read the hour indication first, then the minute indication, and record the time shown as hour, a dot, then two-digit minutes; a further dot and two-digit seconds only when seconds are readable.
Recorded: 9.56
